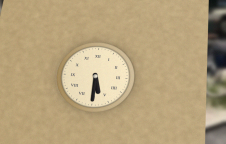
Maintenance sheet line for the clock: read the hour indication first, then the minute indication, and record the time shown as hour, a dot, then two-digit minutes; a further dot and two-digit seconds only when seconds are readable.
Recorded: 5.30
